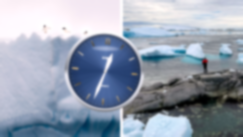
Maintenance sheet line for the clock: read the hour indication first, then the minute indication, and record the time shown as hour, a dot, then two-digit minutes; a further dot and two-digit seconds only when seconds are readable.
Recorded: 12.33
